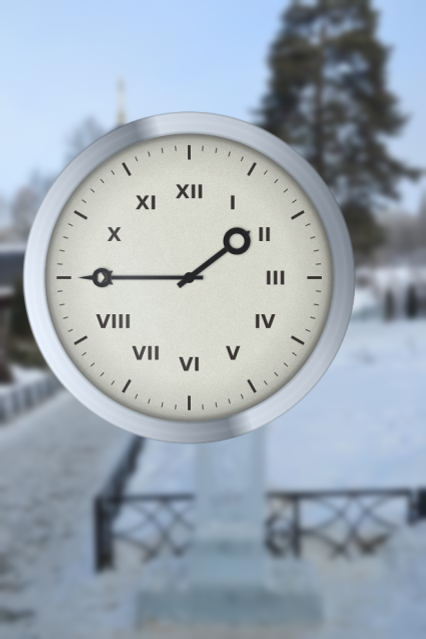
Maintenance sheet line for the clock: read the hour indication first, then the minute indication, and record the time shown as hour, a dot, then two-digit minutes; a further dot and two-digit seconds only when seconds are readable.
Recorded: 1.45
